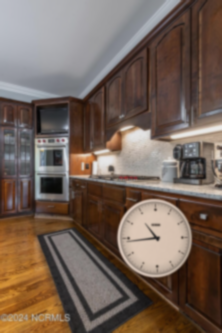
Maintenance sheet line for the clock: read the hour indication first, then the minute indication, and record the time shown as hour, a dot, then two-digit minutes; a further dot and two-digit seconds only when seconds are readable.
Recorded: 10.44
